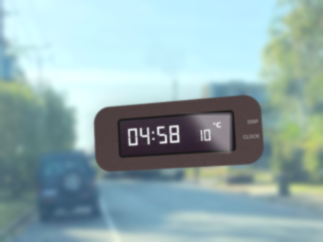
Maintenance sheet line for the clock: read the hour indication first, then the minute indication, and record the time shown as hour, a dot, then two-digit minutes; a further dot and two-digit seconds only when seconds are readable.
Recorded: 4.58
